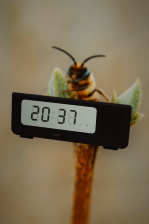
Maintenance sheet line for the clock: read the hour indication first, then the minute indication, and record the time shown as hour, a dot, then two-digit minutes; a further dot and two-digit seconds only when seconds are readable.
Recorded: 20.37
